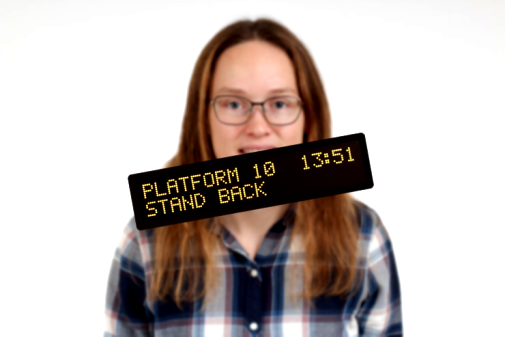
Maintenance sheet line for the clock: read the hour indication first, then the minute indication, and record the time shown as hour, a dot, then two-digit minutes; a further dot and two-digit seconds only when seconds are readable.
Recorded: 13.51
